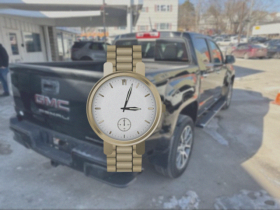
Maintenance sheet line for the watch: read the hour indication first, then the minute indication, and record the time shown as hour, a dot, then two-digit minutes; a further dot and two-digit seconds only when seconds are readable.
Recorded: 3.03
